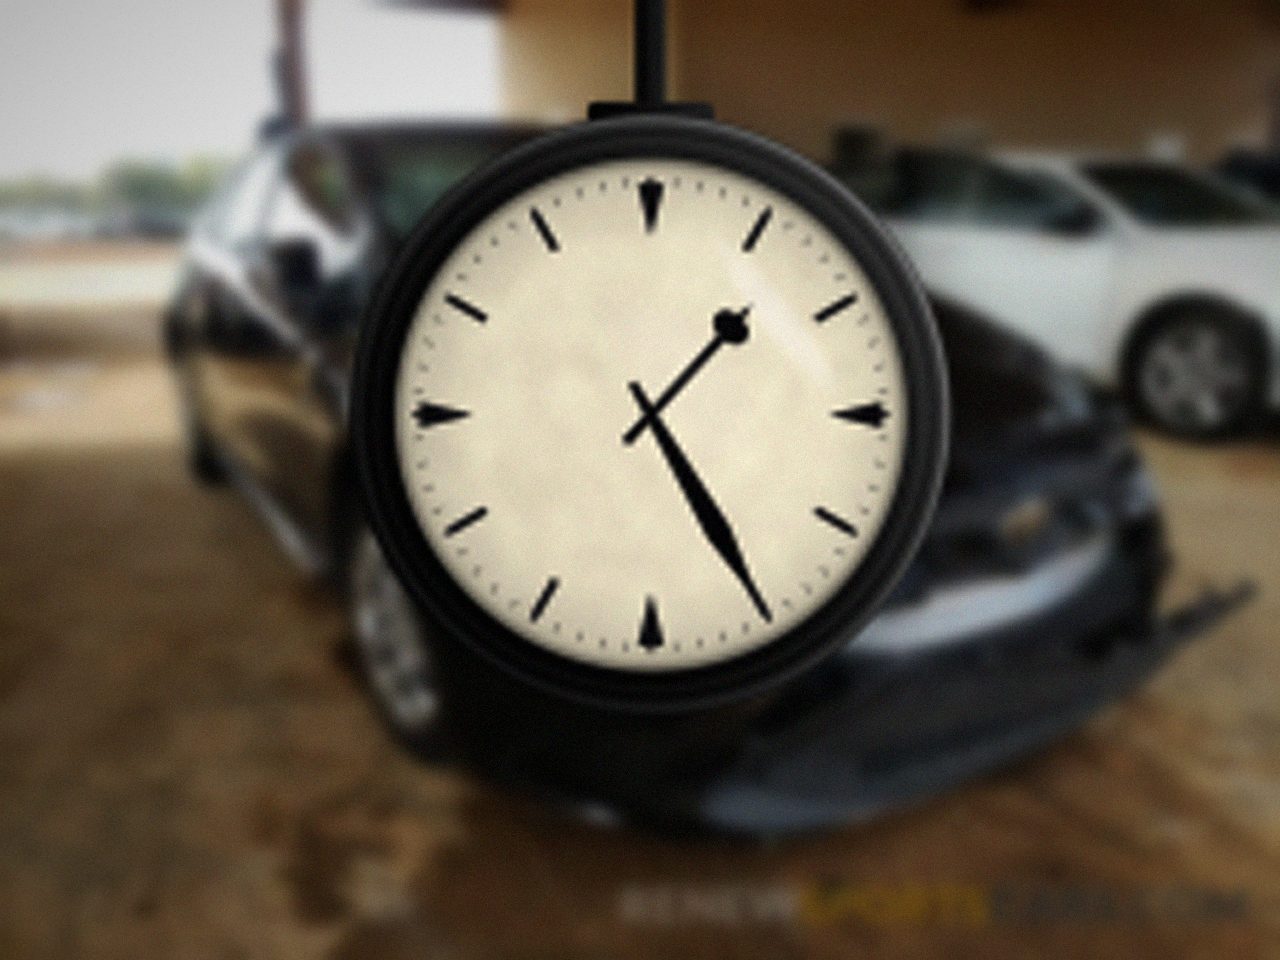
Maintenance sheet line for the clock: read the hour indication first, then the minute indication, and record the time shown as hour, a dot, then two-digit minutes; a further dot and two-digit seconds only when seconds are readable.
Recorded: 1.25
